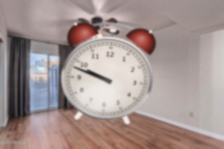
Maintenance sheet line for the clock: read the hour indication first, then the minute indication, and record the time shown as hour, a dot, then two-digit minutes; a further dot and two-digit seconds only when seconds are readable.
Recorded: 9.48
